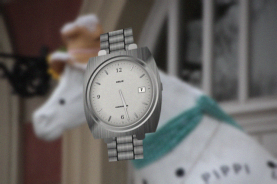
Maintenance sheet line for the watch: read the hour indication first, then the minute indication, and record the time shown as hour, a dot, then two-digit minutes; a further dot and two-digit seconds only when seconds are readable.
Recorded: 5.28
